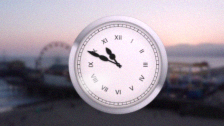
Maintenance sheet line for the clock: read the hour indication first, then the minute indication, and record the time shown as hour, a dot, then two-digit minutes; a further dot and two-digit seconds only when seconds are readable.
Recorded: 10.49
